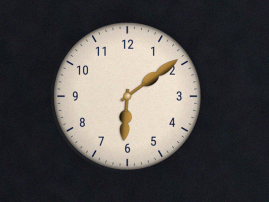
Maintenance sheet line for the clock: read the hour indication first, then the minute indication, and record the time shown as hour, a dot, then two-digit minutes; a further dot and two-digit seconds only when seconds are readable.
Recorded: 6.09
